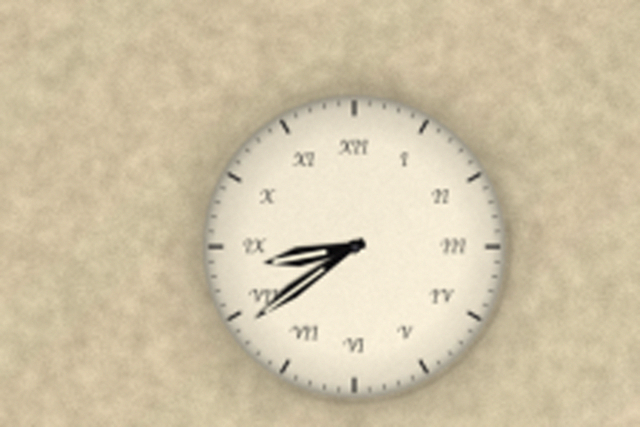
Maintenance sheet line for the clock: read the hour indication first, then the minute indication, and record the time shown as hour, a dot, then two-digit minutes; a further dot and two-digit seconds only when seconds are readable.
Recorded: 8.39
